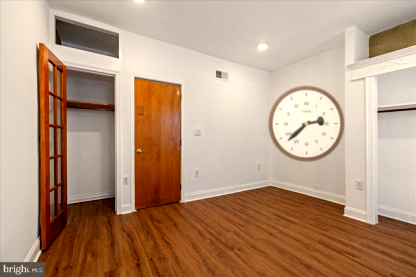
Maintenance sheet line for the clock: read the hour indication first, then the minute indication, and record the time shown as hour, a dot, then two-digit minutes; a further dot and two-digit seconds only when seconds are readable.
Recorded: 2.38
